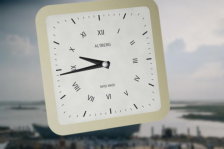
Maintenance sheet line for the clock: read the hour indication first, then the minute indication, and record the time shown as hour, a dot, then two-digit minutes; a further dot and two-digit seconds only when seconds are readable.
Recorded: 9.44
